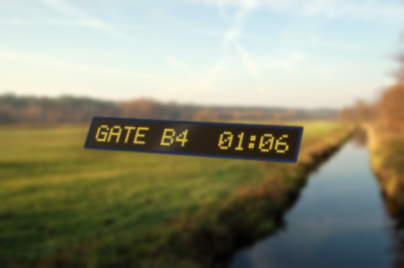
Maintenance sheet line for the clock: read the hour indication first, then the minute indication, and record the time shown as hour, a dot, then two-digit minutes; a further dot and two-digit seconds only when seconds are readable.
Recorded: 1.06
